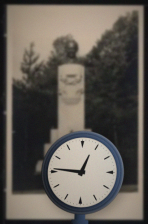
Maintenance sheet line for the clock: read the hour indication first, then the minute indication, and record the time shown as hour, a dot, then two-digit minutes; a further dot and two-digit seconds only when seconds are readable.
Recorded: 12.46
